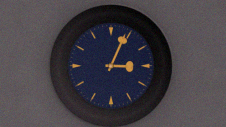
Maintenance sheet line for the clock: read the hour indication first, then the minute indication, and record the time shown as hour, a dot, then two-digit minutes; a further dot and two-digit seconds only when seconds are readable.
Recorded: 3.04
